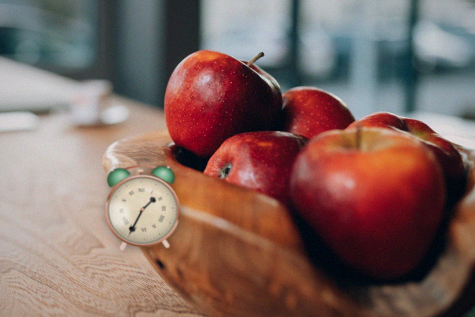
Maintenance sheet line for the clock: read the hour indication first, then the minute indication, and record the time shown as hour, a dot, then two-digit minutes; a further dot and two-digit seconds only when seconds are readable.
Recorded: 1.35
